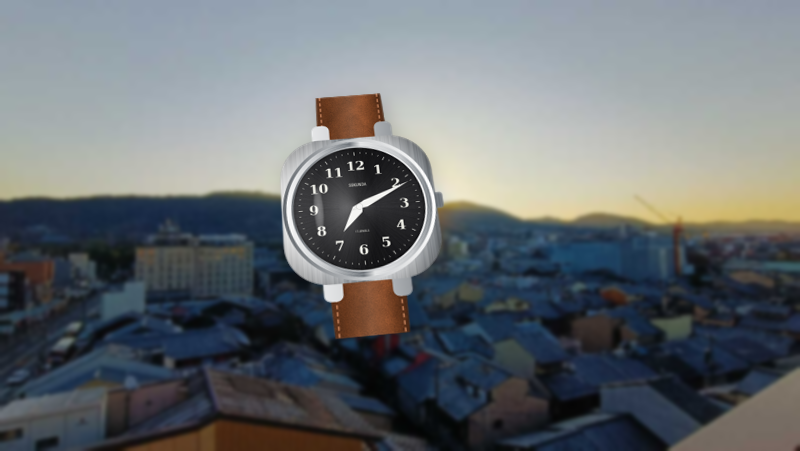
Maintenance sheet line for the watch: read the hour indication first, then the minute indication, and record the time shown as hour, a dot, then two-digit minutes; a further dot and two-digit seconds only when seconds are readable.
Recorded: 7.11
